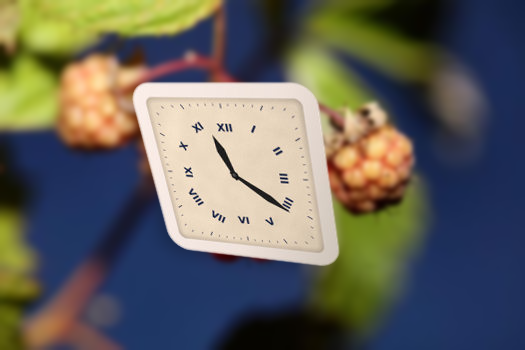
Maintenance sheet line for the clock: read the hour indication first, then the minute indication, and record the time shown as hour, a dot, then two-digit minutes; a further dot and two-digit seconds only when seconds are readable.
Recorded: 11.21
